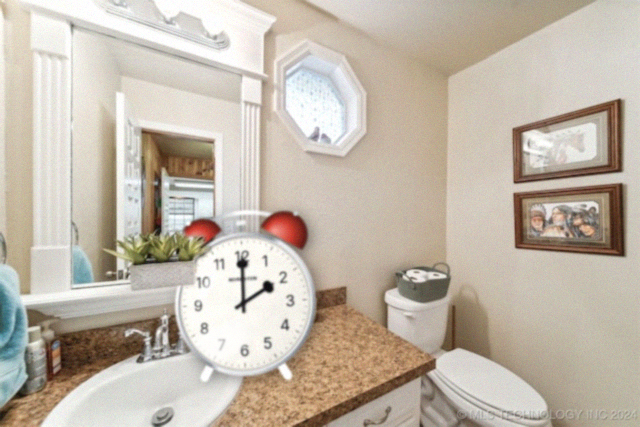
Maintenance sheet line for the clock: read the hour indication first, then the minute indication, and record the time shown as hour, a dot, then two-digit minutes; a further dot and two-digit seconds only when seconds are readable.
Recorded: 2.00
